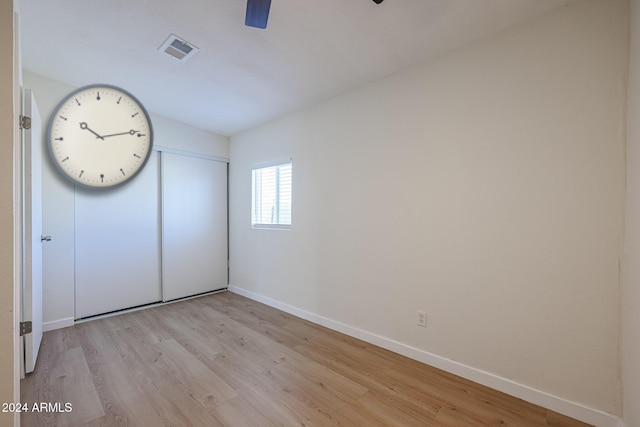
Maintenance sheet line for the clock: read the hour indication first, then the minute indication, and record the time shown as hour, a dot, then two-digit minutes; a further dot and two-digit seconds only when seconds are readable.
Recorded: 10.14
